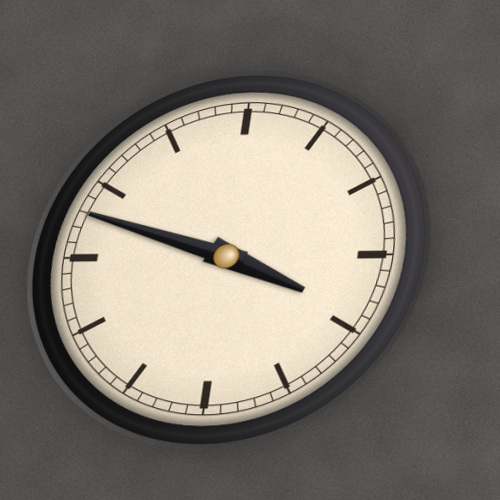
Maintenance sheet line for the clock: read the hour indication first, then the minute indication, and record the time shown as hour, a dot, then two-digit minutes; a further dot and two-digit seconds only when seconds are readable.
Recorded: 3.48
